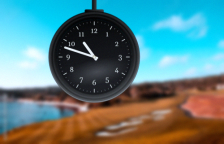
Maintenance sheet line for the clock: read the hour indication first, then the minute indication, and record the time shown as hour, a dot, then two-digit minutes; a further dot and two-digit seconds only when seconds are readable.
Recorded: 10.48
